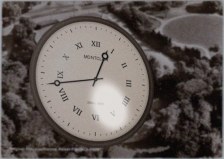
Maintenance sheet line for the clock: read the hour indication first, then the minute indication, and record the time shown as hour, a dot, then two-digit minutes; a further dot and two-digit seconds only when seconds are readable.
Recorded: 12.43
